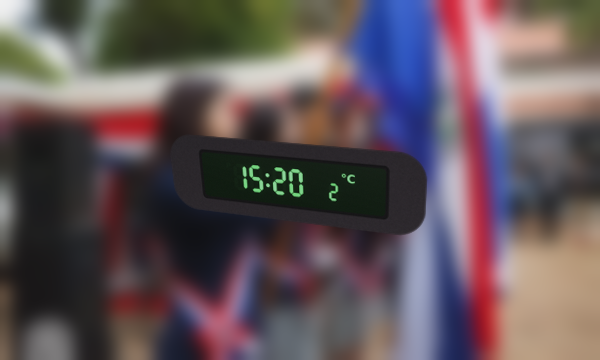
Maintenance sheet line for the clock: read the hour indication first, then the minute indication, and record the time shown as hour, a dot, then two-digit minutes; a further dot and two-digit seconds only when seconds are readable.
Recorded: 15.20
